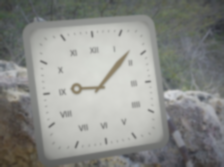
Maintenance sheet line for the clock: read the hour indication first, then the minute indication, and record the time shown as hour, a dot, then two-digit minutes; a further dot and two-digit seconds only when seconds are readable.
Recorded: 9.08
